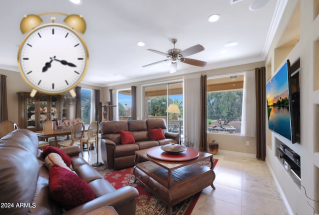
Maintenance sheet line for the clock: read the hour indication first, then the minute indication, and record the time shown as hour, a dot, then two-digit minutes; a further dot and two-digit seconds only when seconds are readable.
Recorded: 7.18
